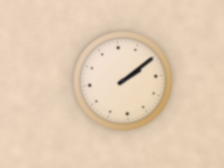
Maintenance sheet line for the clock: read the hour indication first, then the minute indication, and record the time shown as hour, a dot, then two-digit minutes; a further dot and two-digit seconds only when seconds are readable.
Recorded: 2.10
